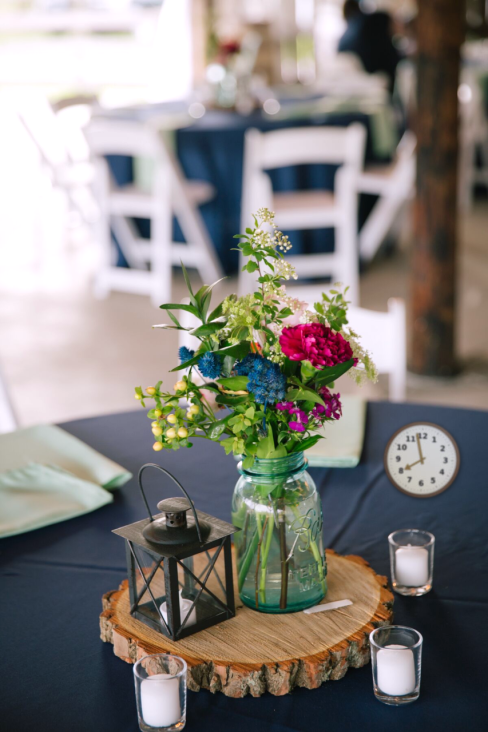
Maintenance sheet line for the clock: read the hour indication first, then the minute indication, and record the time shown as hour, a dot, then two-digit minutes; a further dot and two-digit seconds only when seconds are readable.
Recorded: 7.58
